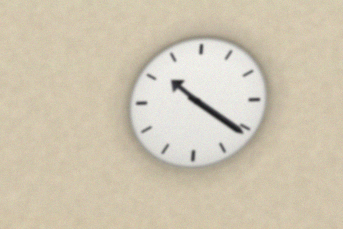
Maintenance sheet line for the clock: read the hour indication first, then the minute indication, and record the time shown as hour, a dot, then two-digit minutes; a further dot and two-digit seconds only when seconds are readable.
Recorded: 10.21
